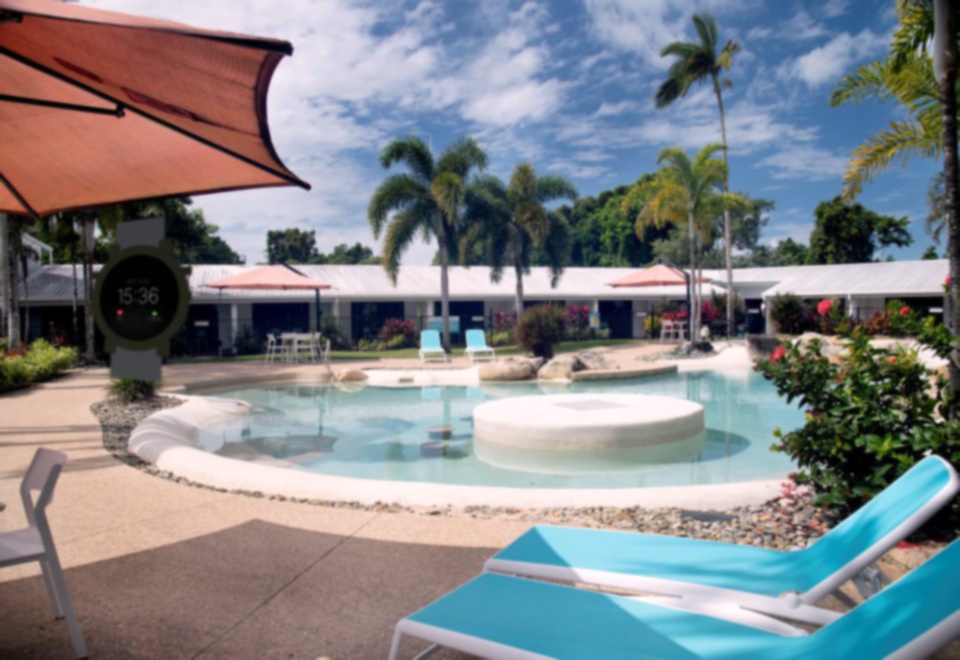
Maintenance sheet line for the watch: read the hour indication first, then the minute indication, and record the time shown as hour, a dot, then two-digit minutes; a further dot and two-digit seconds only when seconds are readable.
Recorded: 15.36
